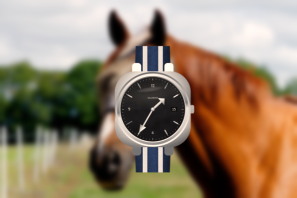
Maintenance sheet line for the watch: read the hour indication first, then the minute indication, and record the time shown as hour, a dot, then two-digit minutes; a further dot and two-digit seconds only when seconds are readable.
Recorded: 1.35
